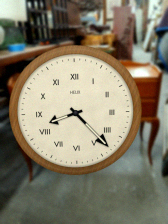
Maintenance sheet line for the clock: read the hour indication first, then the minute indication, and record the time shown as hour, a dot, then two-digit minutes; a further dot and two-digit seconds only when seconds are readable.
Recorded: 8.23
